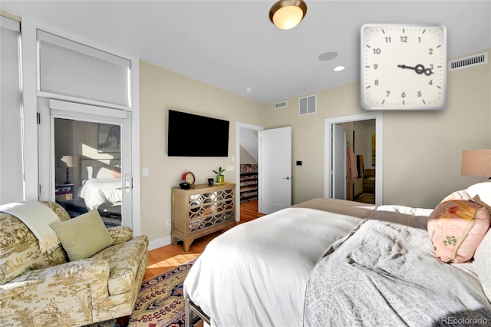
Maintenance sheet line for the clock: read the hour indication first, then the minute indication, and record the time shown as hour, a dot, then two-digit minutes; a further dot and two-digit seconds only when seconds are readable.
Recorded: 3.17
